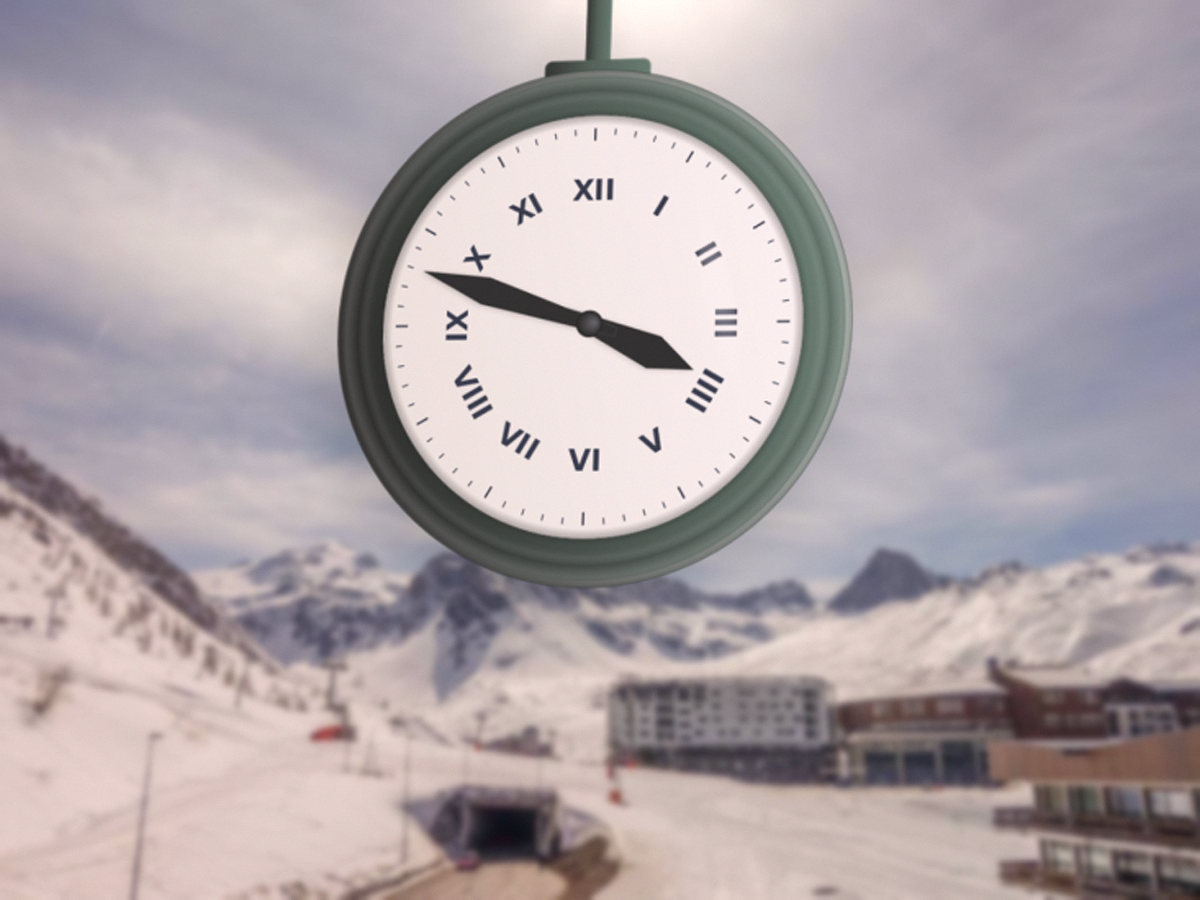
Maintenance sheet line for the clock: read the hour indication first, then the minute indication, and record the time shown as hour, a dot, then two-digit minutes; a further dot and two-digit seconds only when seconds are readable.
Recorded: 3.48
